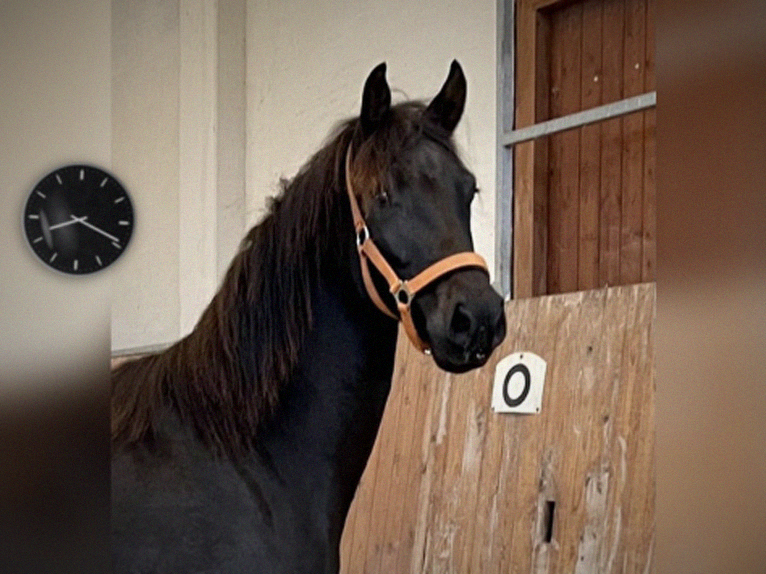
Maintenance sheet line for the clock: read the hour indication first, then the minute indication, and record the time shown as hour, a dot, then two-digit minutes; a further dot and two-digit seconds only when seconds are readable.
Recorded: 8.19
